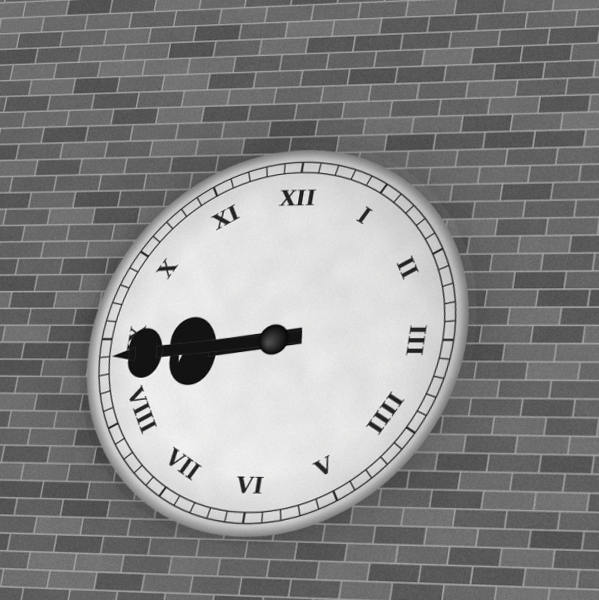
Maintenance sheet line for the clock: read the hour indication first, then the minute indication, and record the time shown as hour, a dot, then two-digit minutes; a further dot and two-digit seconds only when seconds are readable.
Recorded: 8.44
